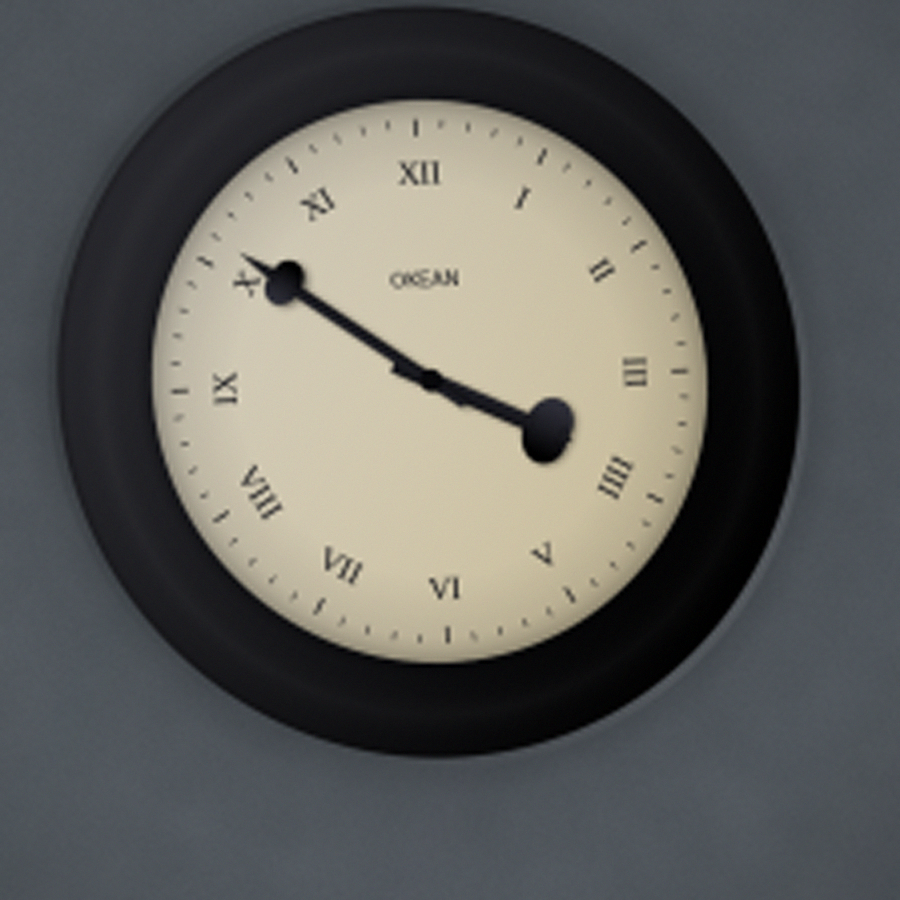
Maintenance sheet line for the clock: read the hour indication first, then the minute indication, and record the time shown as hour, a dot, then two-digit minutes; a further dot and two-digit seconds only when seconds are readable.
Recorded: 3.51
